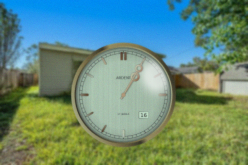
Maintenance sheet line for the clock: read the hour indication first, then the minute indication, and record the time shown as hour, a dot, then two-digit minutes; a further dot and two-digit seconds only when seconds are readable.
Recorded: 1.05
